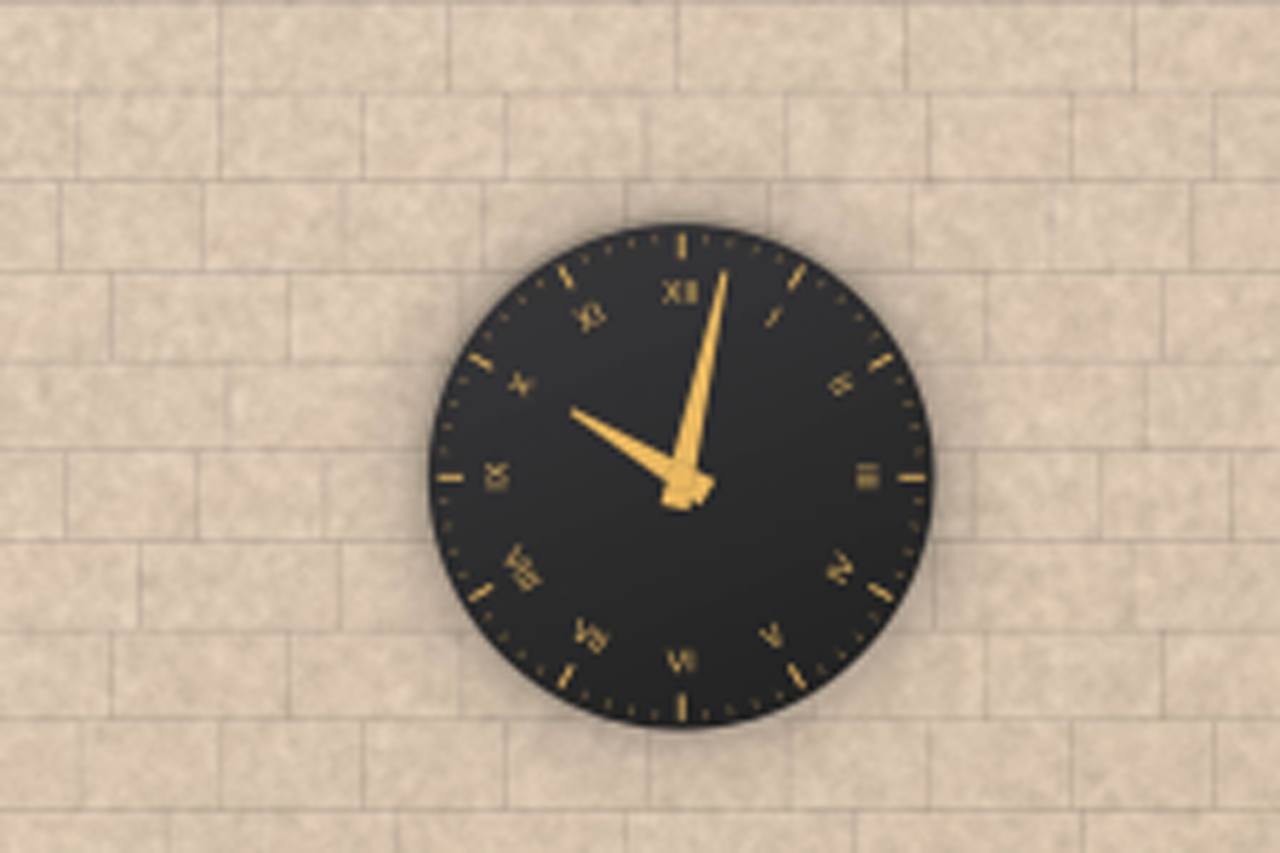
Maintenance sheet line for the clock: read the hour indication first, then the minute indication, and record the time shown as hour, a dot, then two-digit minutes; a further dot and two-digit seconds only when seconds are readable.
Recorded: 10.02
